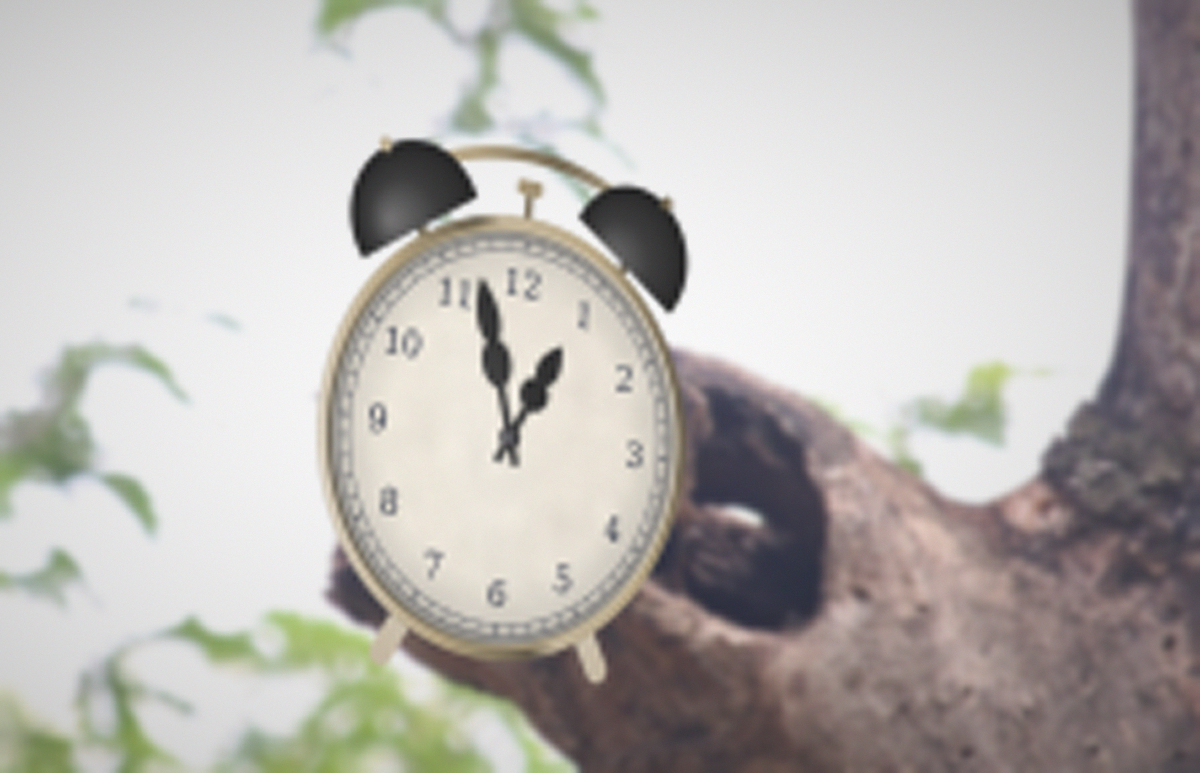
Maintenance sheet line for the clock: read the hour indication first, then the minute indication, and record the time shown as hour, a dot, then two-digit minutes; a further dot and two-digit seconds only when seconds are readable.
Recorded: 12.57
